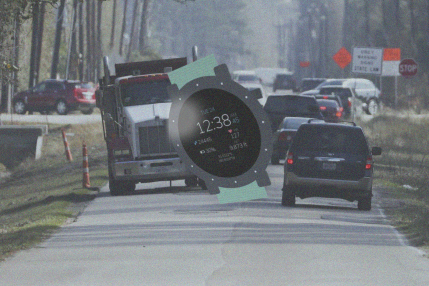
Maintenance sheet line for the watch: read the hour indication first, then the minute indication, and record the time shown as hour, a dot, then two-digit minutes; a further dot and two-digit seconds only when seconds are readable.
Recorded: 12.38
